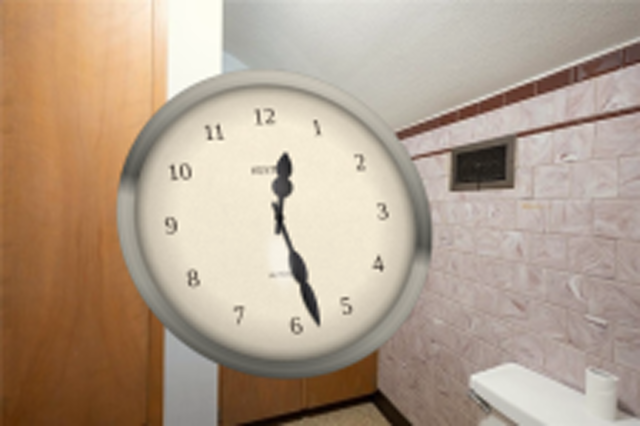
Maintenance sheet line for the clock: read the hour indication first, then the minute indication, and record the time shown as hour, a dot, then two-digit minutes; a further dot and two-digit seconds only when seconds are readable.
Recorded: 12.28
